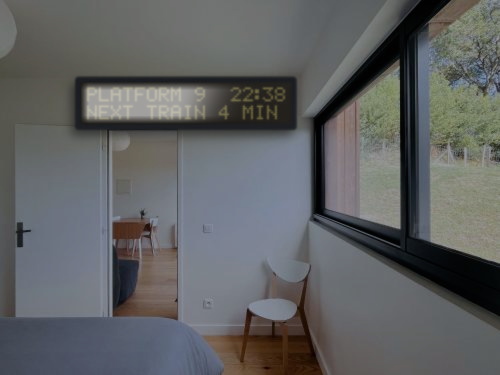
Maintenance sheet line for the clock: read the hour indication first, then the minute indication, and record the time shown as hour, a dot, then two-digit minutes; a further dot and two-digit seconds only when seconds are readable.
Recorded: 22.38
